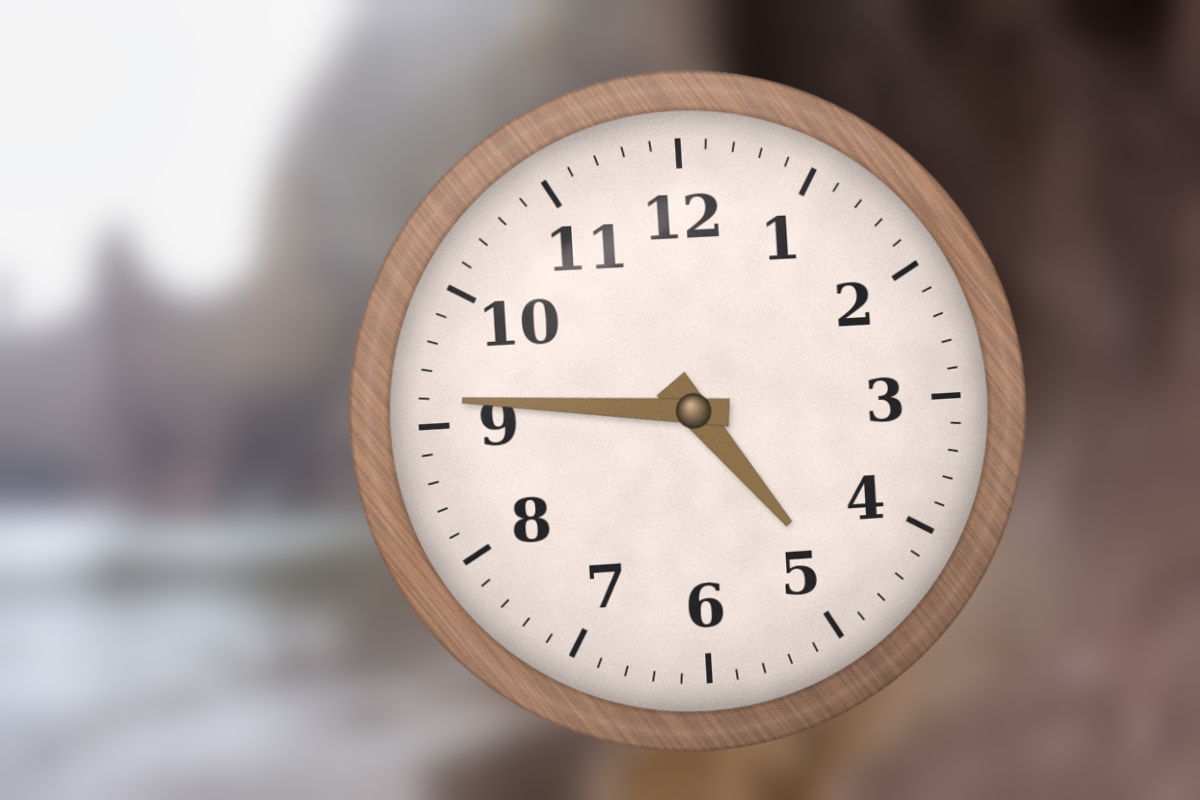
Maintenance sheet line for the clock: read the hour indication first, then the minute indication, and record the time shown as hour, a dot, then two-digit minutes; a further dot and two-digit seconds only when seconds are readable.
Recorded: 4.46
